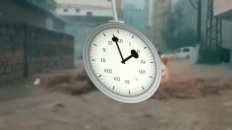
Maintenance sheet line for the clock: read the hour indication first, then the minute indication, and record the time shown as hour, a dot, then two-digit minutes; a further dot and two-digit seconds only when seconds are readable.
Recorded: 1.58
